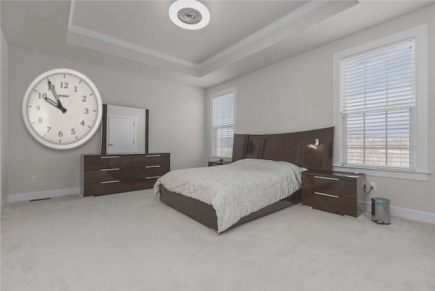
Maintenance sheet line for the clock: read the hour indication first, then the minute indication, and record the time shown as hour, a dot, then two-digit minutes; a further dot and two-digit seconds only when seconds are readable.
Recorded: 9.55
